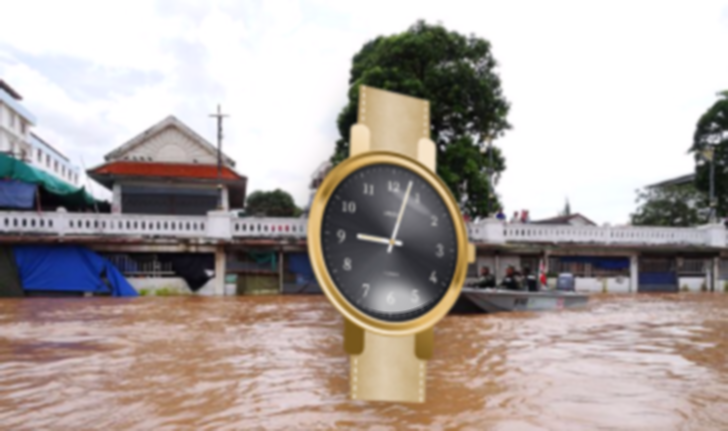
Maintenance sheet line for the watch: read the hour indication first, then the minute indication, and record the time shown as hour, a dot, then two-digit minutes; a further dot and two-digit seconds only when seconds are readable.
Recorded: 9.03
